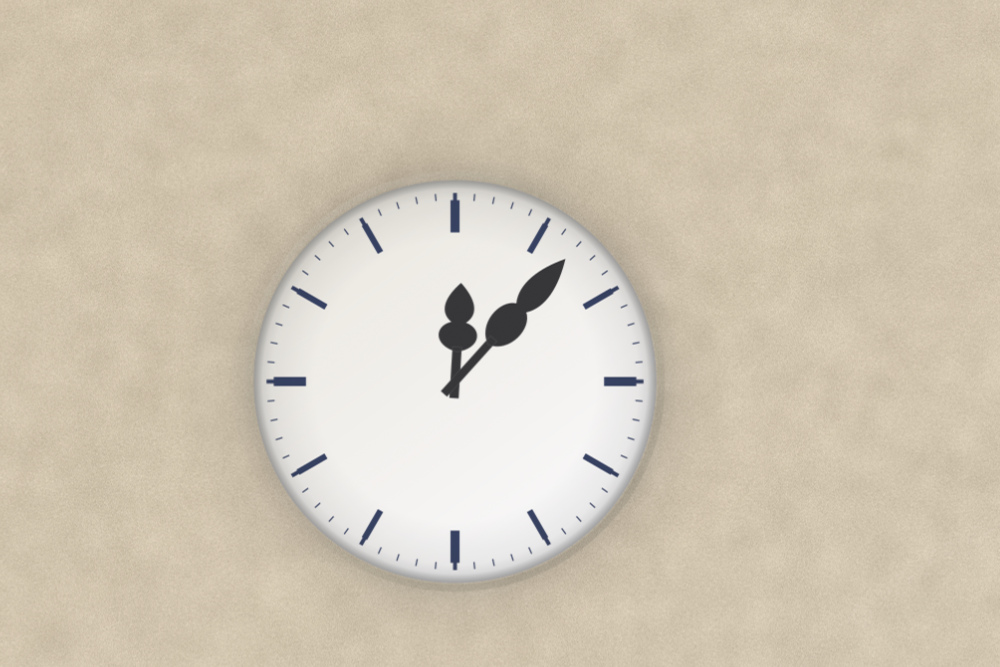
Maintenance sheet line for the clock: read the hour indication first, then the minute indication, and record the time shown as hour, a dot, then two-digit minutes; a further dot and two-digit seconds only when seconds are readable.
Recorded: 12.07
